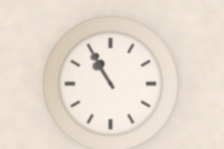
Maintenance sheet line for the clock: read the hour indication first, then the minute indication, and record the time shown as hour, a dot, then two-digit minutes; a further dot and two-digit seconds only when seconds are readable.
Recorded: 10.55
